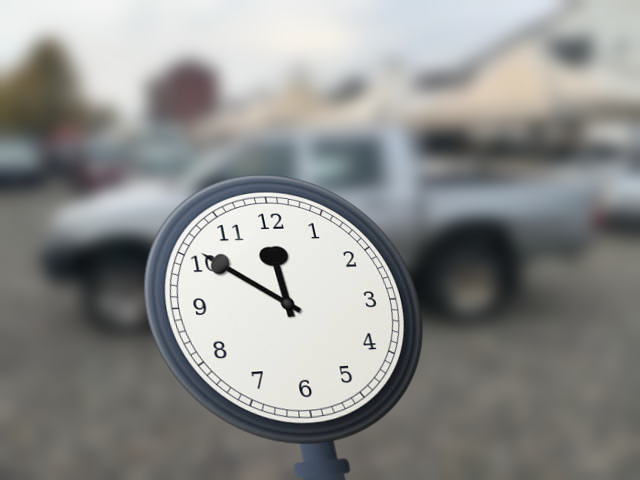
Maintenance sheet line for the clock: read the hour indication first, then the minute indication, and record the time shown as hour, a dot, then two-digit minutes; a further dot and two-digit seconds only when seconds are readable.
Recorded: 11.51
